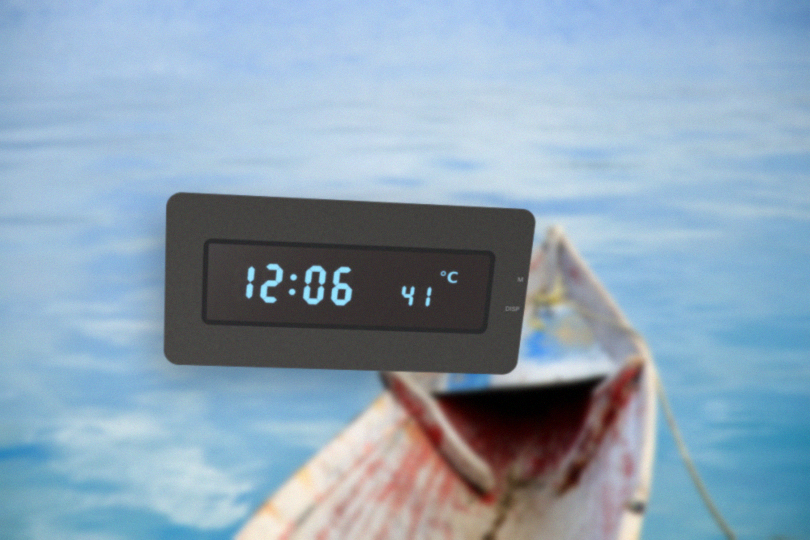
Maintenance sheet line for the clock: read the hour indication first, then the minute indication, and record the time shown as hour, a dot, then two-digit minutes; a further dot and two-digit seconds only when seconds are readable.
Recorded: 12.06
